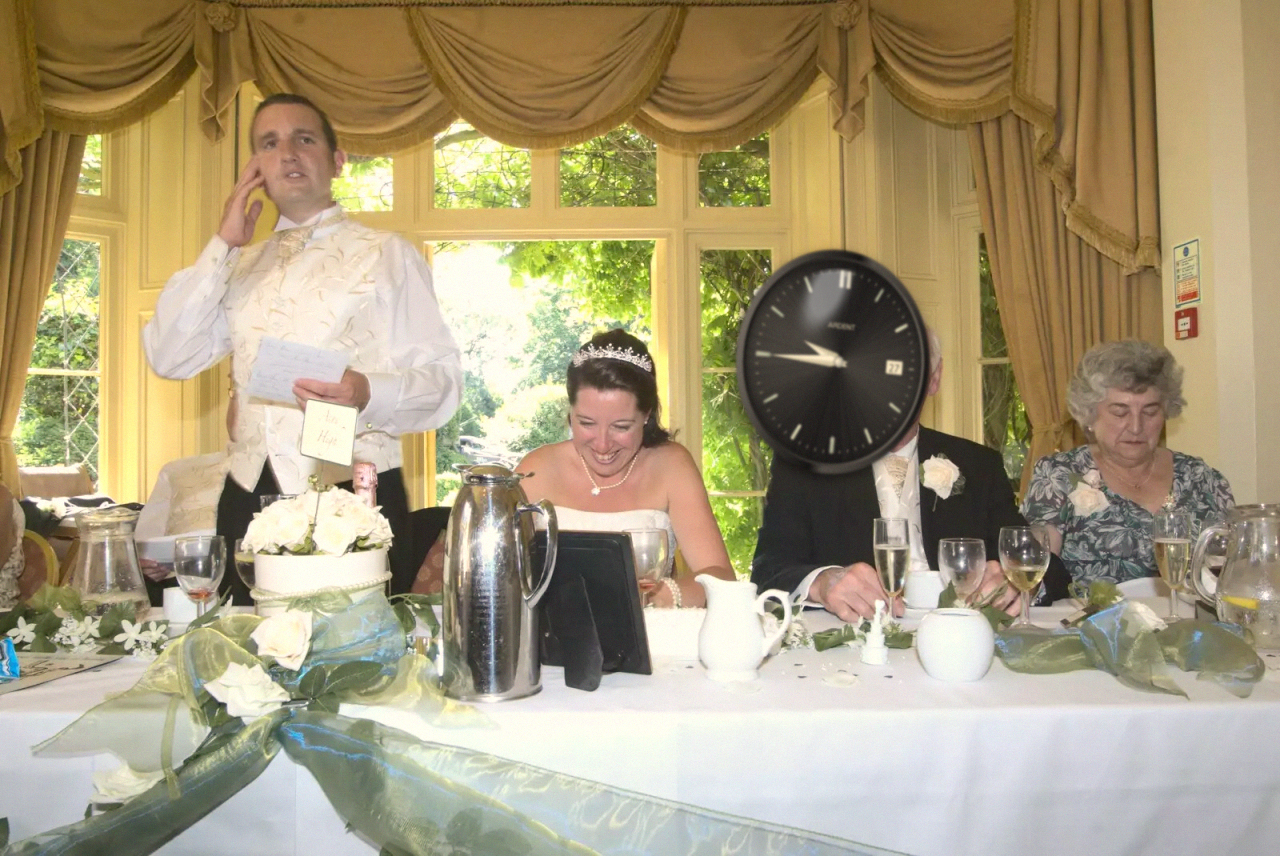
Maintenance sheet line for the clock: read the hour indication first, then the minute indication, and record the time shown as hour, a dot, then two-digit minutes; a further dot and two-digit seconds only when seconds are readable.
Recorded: 9.45
